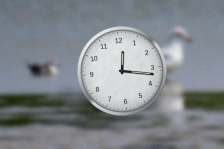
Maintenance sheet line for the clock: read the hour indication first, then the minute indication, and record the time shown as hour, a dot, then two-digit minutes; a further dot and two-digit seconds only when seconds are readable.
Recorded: 12.17
